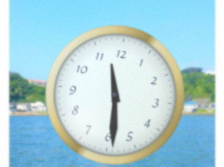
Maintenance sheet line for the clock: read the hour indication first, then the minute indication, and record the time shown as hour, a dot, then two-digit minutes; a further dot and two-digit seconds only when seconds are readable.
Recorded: 11.29
